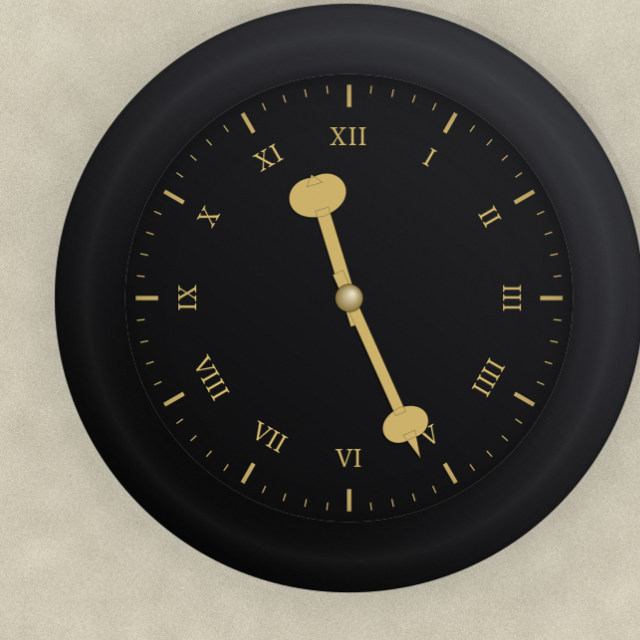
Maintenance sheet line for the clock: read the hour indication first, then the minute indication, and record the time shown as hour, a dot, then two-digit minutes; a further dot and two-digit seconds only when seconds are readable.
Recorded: 11.26
